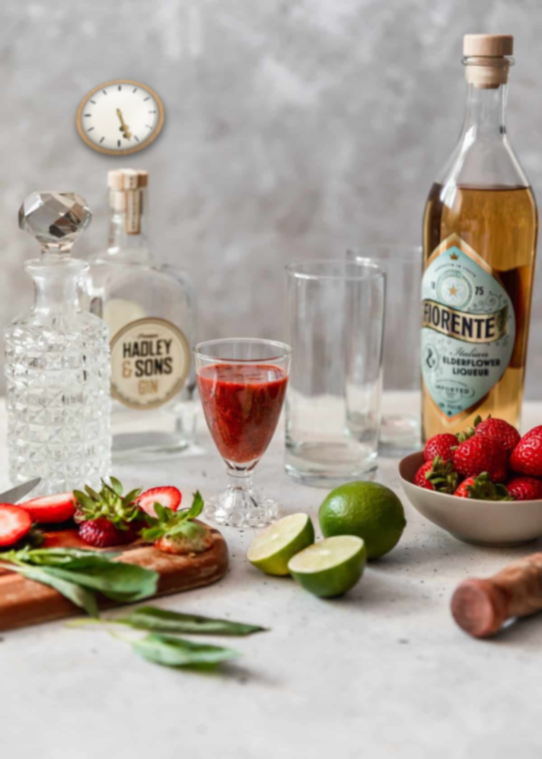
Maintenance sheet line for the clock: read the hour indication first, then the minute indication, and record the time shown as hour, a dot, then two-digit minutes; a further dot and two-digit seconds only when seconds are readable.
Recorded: 5.27
